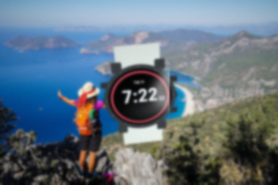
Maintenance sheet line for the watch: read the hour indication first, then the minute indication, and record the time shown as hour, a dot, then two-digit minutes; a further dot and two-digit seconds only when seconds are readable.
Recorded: 7.22
